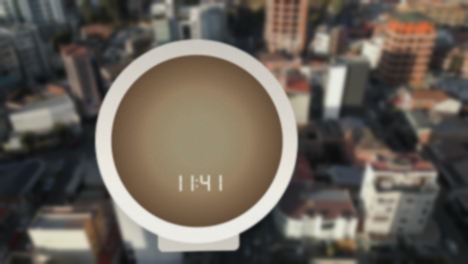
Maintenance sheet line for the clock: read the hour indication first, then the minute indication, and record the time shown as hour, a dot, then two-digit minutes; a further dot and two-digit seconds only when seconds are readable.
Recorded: 11.41
